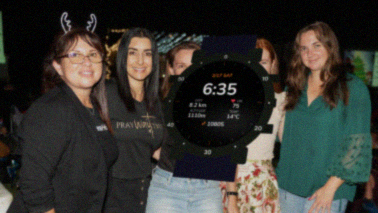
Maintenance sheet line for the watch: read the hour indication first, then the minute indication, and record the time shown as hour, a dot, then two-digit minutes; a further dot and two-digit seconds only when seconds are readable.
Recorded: 6.35
